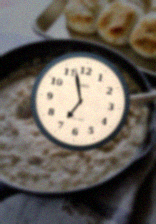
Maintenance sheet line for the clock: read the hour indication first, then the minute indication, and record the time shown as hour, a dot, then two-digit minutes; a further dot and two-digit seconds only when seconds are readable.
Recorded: 6.57
